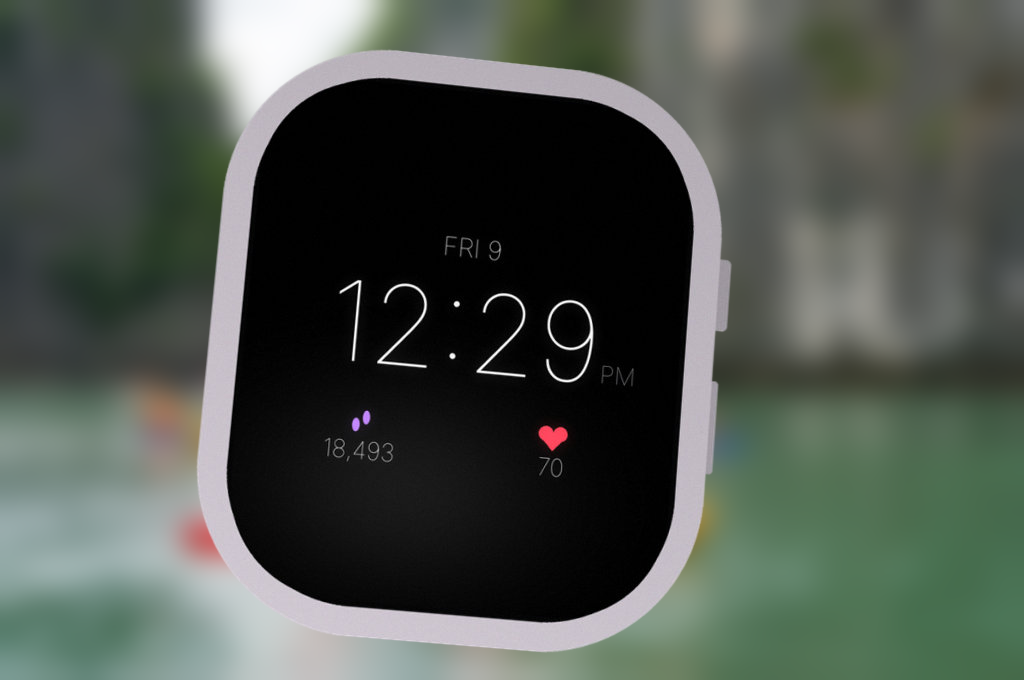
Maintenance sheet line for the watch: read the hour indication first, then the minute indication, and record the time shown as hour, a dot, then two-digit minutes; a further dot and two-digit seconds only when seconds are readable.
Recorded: 12.29
